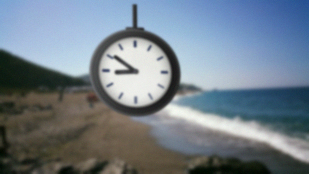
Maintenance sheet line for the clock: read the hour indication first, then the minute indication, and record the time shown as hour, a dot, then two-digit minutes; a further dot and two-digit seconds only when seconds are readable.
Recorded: 8.51
